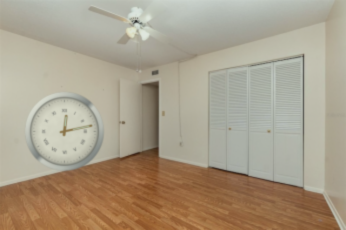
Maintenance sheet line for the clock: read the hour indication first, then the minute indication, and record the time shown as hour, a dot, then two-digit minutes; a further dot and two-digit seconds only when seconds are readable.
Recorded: 12.13
